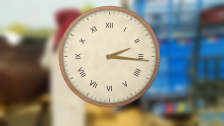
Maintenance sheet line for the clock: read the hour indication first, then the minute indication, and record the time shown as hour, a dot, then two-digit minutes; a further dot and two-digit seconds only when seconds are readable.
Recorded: 2.16
